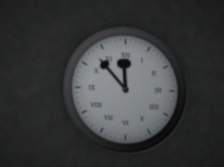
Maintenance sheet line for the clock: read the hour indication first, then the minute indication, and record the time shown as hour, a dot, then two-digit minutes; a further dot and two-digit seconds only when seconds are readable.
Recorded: 11.53
